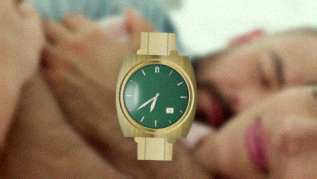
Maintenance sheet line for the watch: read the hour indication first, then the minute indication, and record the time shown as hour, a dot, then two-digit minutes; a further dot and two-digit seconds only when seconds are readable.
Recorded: 6.39
